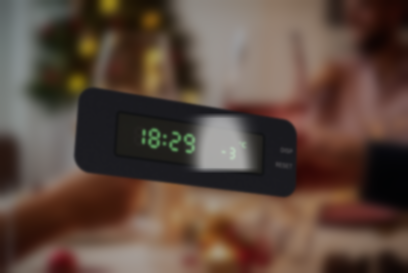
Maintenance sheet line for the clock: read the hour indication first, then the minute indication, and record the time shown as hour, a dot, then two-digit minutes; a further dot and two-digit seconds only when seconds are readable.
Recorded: 18.29
